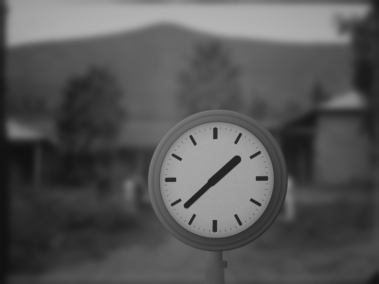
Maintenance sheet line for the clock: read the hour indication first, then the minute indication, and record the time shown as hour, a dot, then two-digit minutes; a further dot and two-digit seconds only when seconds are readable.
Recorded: 1.38
